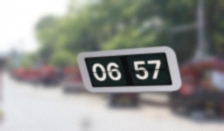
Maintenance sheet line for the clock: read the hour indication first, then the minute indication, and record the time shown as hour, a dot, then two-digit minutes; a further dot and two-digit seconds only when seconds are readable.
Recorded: 6.57
